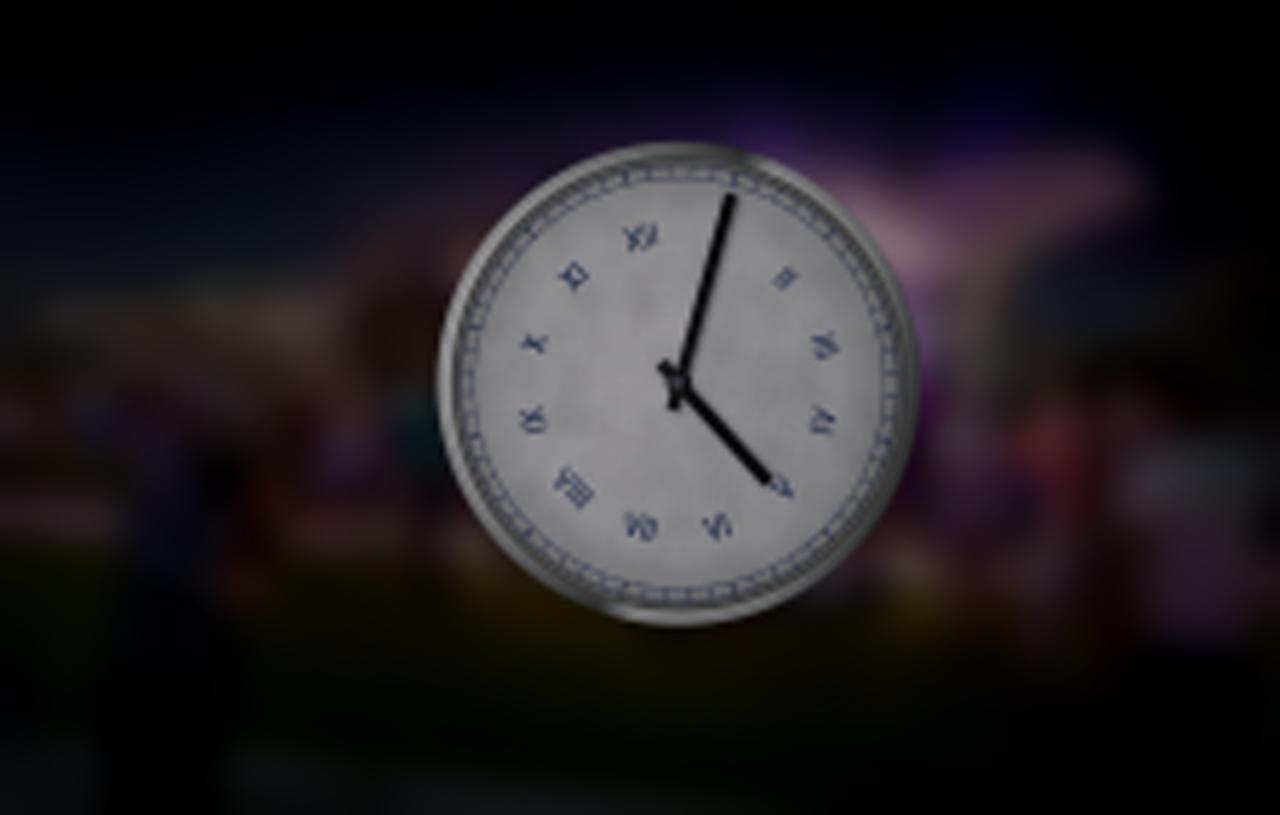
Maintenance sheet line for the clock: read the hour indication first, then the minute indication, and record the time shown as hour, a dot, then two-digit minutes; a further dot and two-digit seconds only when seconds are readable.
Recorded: 5.05
